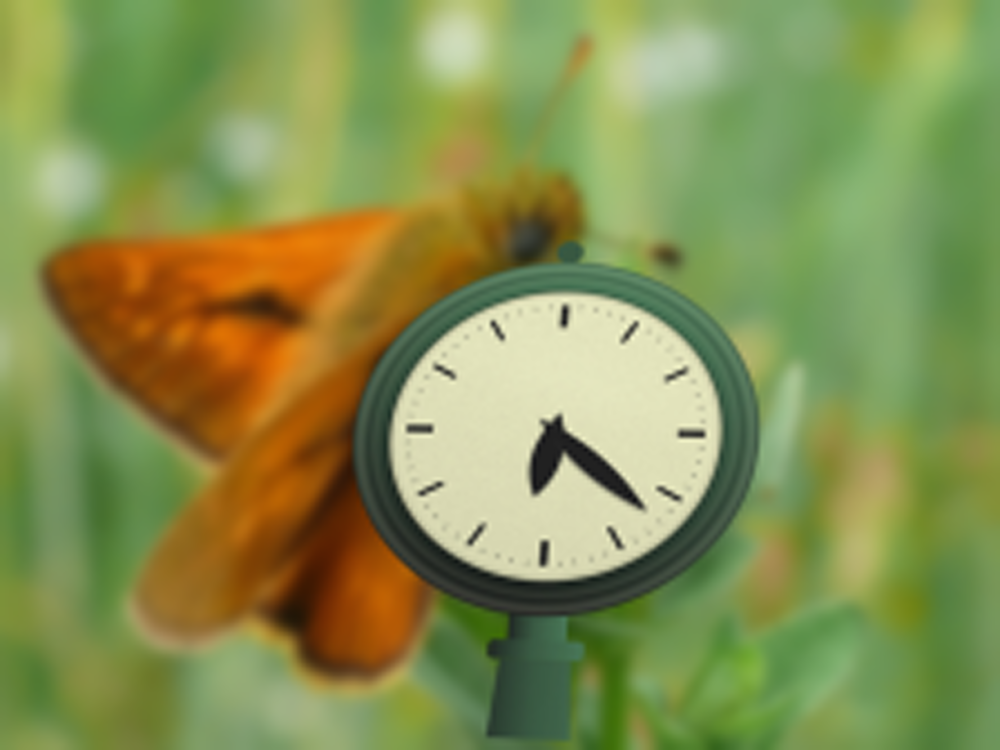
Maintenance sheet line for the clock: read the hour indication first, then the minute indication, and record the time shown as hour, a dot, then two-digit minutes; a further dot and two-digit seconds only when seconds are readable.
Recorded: 6.22
